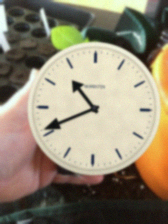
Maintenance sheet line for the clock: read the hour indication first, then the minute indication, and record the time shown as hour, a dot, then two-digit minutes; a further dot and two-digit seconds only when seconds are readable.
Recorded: 10.41
